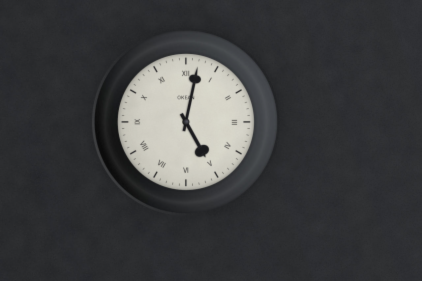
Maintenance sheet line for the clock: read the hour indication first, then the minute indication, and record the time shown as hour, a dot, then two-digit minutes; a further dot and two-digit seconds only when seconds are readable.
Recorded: 5.02
